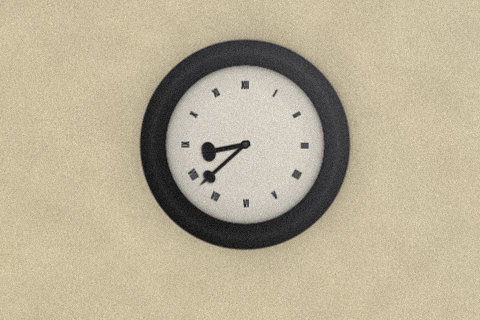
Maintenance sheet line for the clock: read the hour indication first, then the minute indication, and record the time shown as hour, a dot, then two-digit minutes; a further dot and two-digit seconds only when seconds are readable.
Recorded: 8.38
